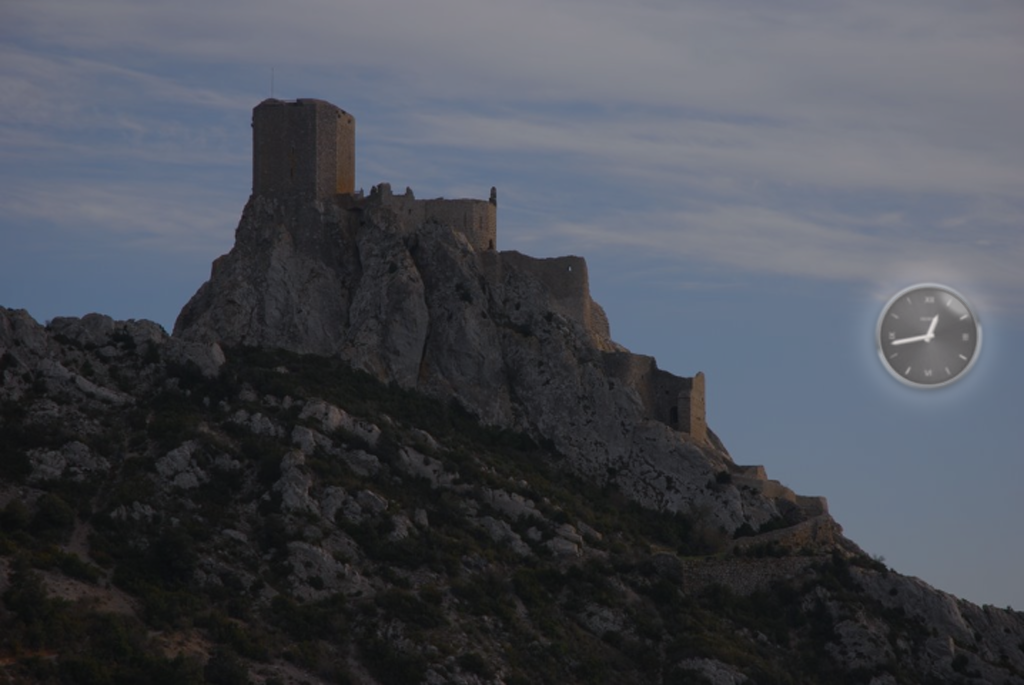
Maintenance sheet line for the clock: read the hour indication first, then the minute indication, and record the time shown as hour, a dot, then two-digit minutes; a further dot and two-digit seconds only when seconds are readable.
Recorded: 12.43
